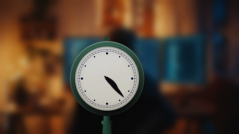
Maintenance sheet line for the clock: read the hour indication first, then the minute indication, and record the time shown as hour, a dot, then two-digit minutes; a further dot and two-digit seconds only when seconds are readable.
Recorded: 4.23
